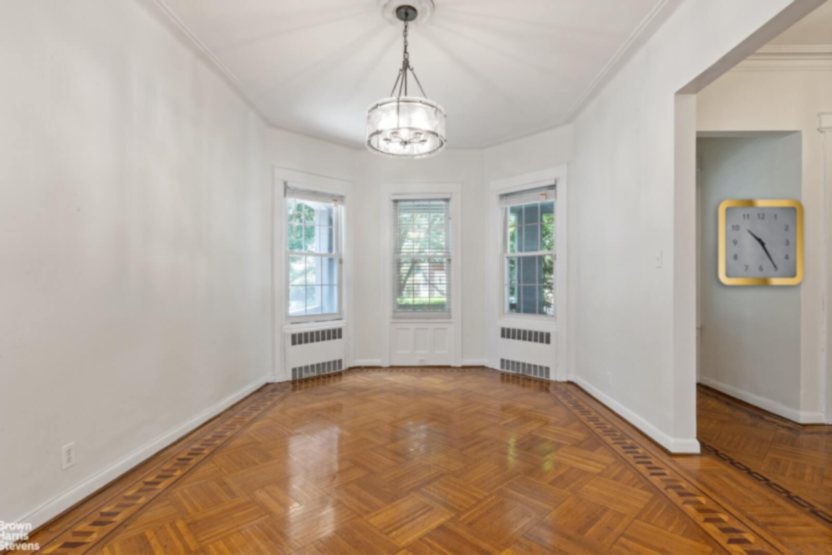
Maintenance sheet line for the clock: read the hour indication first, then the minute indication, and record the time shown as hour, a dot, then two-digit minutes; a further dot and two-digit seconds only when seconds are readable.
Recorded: 10.25
